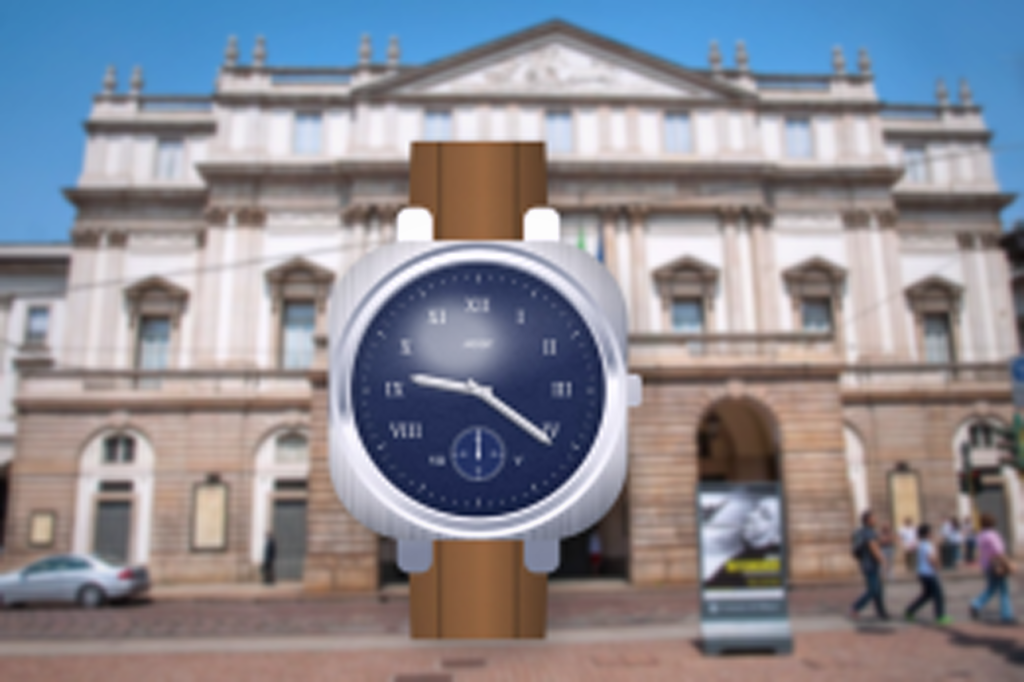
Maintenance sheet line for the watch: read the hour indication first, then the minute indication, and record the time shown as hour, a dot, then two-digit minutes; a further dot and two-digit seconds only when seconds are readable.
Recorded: 9.21
